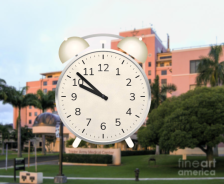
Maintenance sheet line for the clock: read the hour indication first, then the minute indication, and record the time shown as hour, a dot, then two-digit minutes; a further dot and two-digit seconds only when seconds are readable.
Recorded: 9.52
